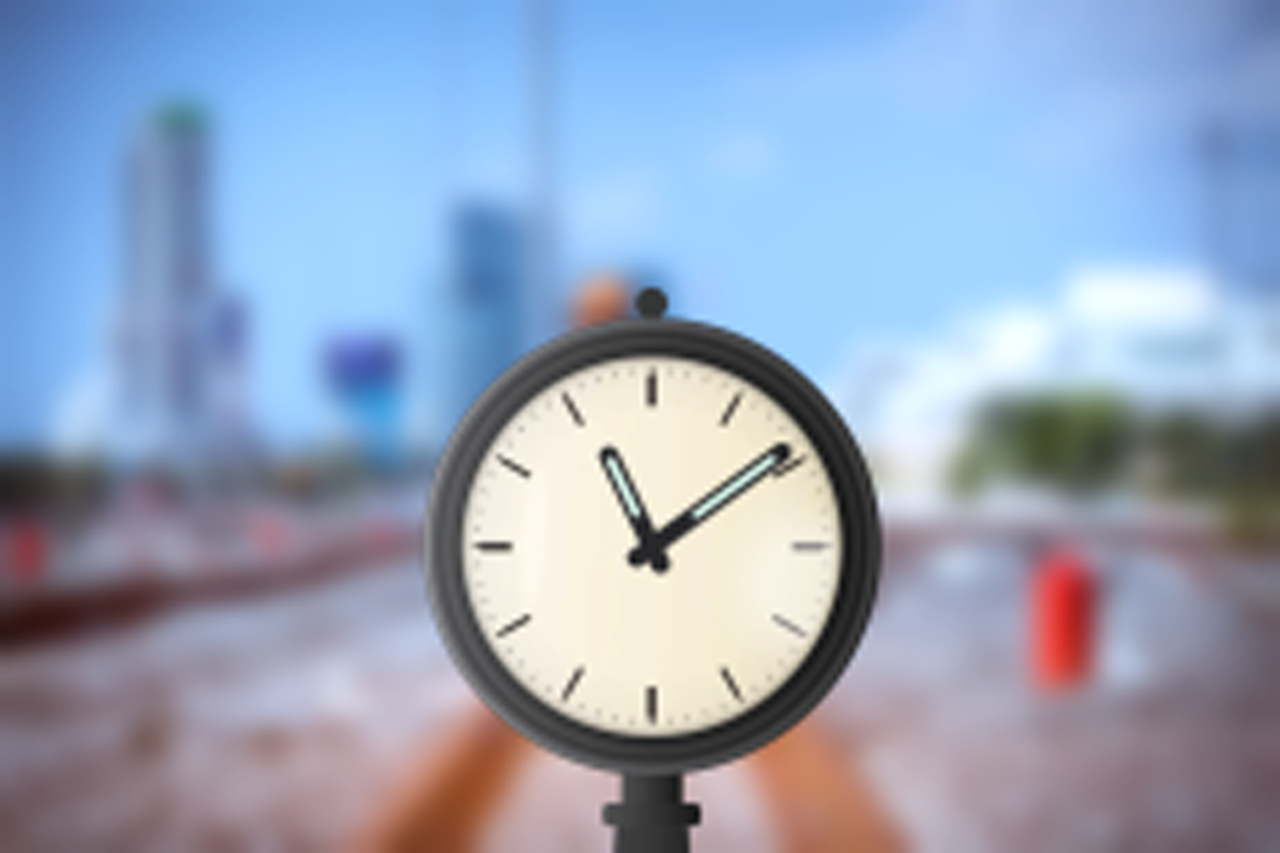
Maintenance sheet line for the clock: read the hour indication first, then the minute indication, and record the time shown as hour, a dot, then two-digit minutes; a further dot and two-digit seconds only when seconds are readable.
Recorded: 11.09
